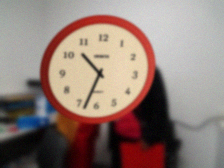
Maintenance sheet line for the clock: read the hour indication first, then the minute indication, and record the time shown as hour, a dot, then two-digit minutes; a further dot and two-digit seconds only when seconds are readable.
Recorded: 10.33
